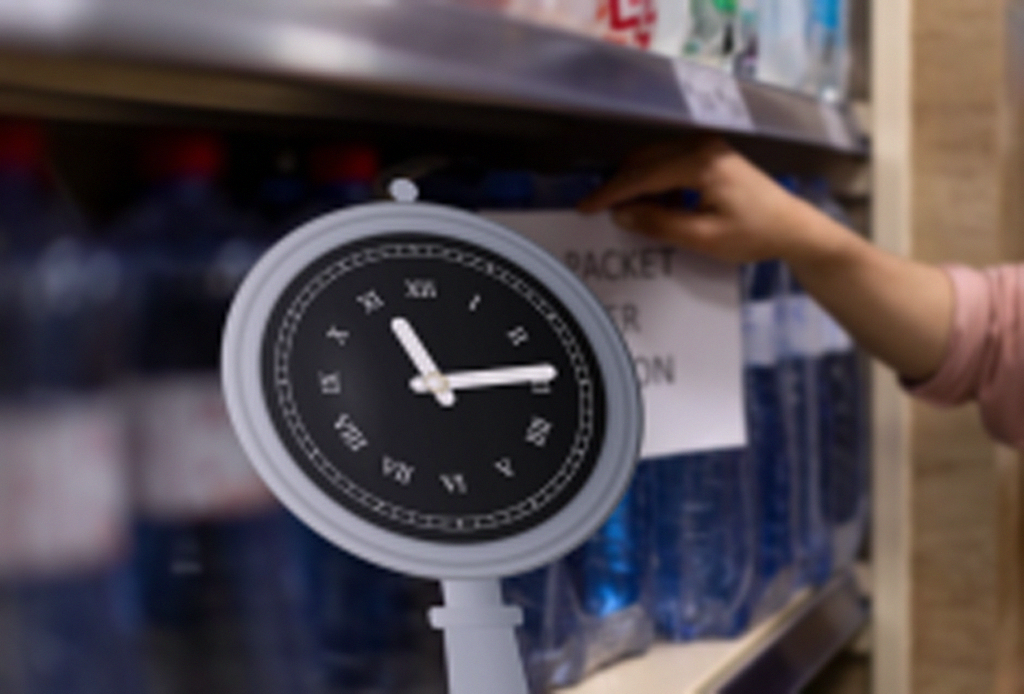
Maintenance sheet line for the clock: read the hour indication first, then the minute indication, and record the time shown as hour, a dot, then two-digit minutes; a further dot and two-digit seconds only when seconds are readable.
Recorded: 11.14
